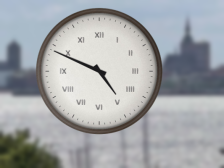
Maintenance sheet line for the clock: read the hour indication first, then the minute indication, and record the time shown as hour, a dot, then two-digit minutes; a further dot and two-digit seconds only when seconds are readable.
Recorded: 4.49
